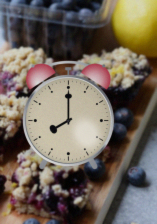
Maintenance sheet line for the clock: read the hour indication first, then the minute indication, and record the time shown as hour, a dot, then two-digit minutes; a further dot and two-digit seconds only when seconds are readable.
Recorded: 8.00
